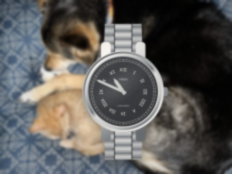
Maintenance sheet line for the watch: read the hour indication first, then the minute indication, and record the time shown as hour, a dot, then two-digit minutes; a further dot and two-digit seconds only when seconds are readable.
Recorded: 10.49
